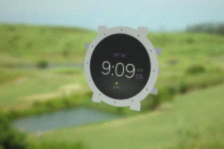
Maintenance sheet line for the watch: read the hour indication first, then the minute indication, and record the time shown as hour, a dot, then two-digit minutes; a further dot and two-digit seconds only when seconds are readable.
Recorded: 9.09
